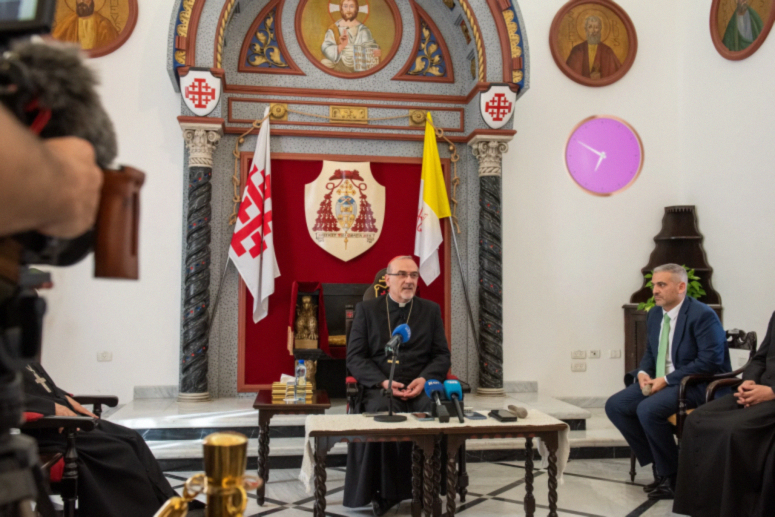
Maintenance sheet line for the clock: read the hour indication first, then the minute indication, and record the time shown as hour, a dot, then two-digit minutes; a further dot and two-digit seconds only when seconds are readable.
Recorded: 6.50
